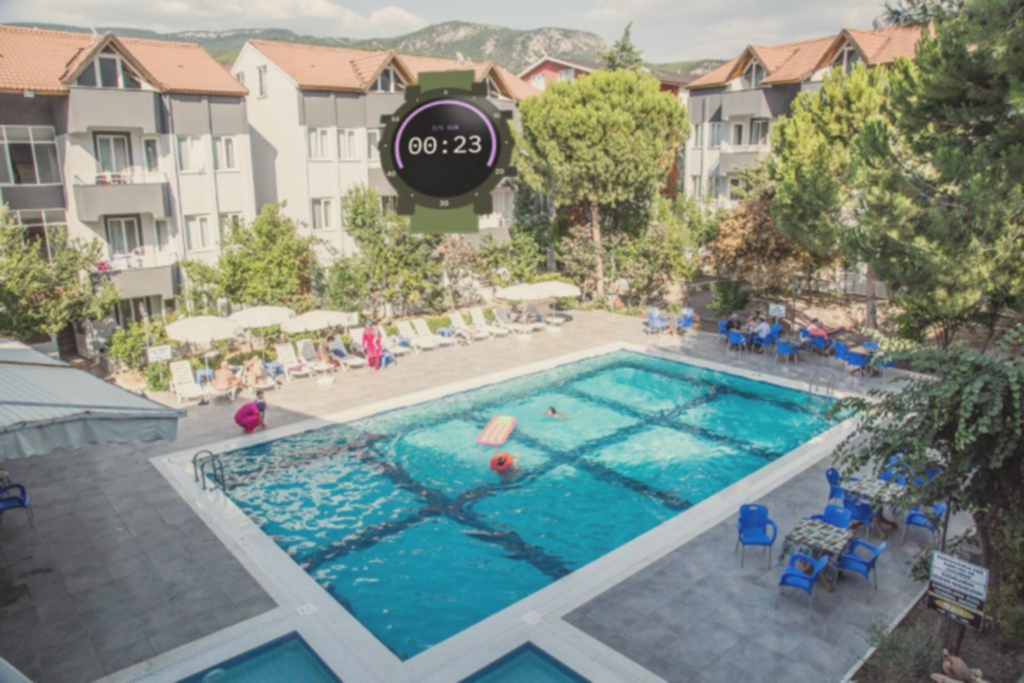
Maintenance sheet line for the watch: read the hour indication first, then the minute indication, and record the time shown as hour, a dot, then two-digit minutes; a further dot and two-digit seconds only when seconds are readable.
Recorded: 0.23
